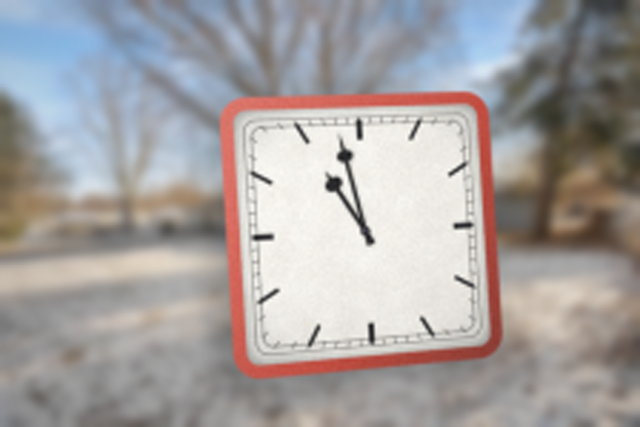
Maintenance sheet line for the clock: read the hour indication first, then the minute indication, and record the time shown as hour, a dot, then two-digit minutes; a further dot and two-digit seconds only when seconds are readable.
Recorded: 10.58
